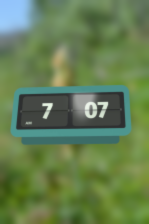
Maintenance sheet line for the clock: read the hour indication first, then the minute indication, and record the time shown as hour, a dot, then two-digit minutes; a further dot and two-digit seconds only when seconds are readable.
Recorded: 7.07
